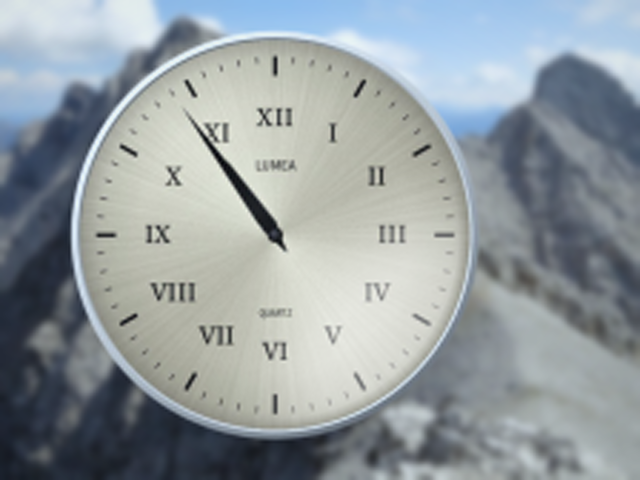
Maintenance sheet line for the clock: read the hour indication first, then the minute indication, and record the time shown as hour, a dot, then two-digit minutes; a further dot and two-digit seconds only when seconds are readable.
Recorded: 10.54
